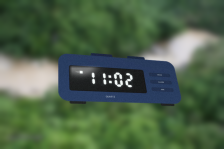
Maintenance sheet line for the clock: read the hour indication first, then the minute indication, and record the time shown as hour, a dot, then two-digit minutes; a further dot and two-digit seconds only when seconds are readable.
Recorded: 11.02
